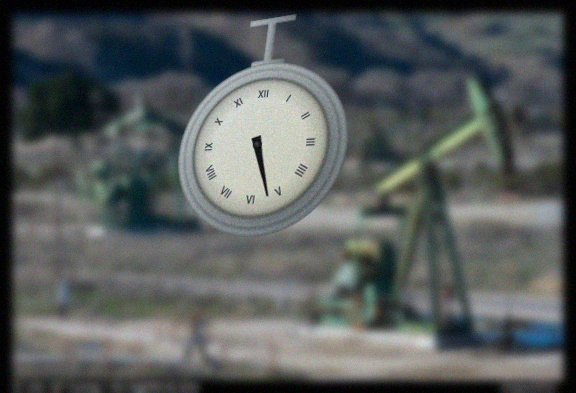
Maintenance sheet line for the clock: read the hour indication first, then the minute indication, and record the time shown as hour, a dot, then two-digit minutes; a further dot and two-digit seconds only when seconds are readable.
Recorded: 5.27
